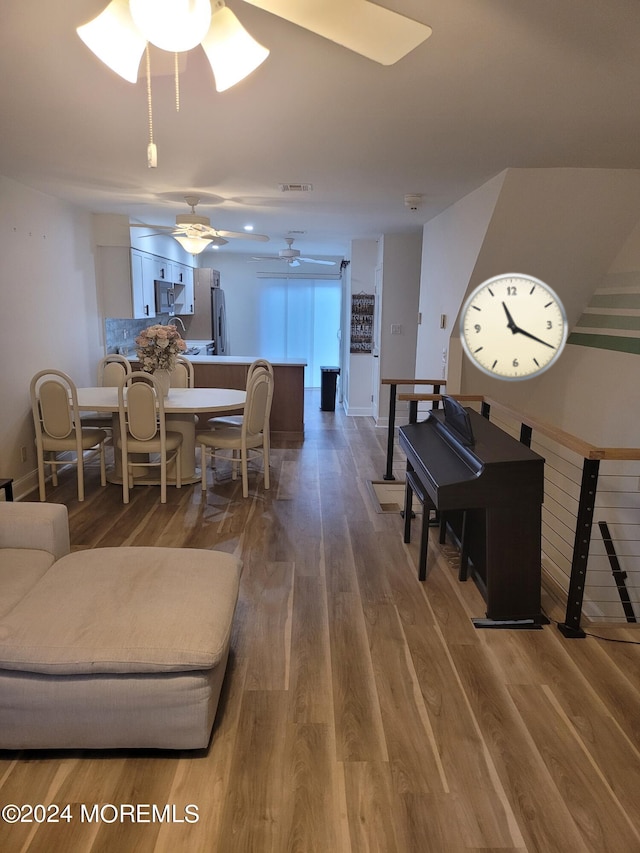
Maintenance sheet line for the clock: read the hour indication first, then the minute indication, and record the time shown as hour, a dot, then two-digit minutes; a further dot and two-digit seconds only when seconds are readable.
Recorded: 11.20
